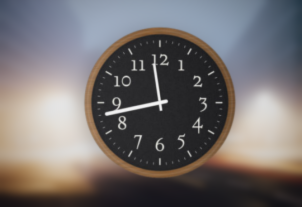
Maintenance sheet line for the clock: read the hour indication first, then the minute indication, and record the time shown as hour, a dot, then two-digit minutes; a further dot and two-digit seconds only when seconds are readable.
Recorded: 11.43
